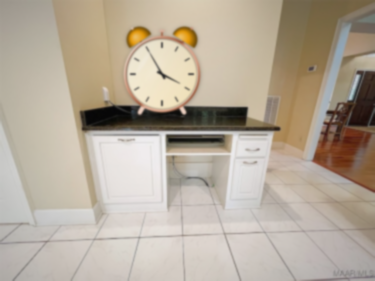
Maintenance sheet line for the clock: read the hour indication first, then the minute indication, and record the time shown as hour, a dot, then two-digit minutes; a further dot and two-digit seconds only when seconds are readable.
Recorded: 3.55
